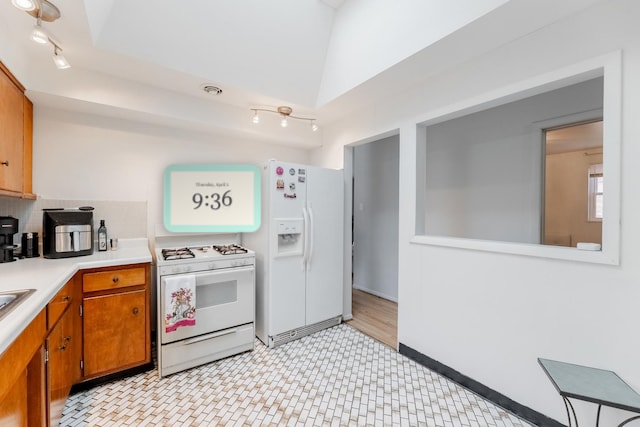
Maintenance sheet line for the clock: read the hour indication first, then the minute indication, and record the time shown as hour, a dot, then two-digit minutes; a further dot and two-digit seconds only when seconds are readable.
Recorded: 9.36
